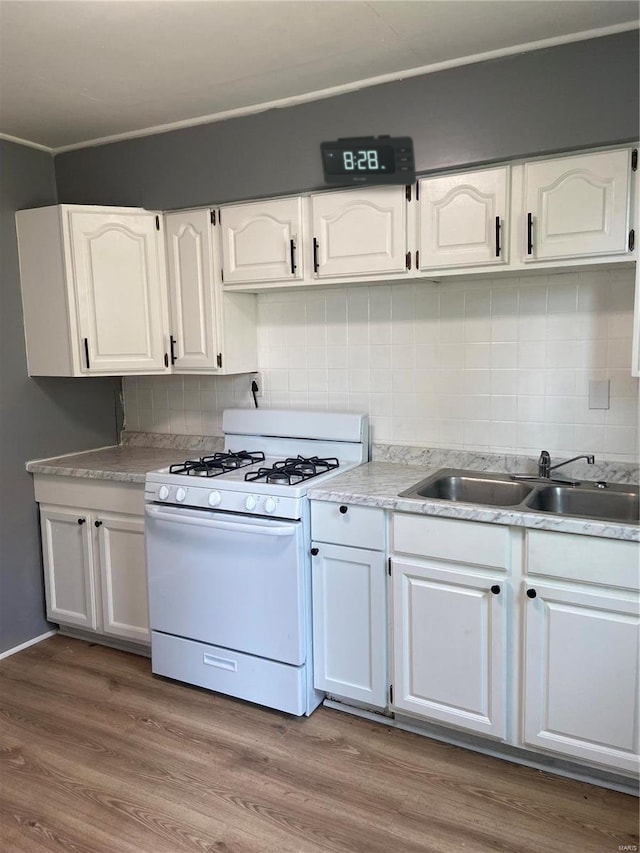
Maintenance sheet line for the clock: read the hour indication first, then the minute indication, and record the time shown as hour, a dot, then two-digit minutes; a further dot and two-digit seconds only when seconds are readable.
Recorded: 8.28
